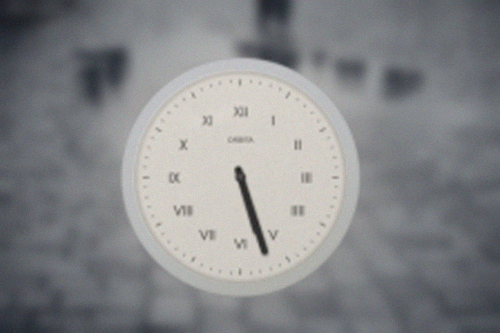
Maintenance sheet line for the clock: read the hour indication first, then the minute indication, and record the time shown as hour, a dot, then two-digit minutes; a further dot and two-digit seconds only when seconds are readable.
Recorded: 5.27
